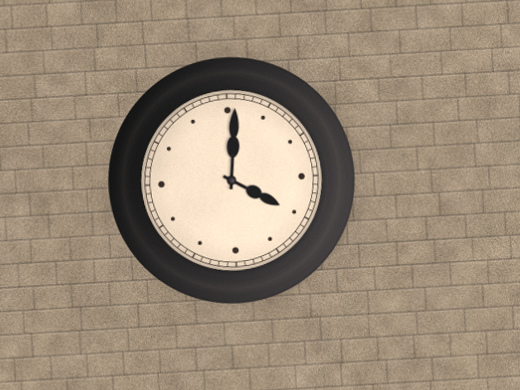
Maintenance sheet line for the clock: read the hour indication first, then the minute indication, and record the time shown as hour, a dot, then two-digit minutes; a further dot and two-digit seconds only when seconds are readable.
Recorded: 4.01
